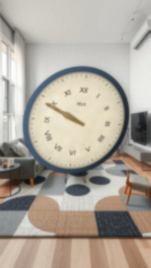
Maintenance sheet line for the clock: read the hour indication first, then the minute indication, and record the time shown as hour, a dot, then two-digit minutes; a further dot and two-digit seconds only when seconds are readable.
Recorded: 9.49
